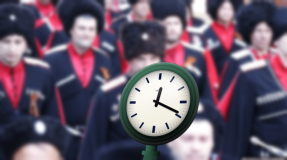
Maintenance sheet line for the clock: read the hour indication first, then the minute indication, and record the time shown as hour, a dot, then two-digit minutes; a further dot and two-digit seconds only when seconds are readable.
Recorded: 12.19
